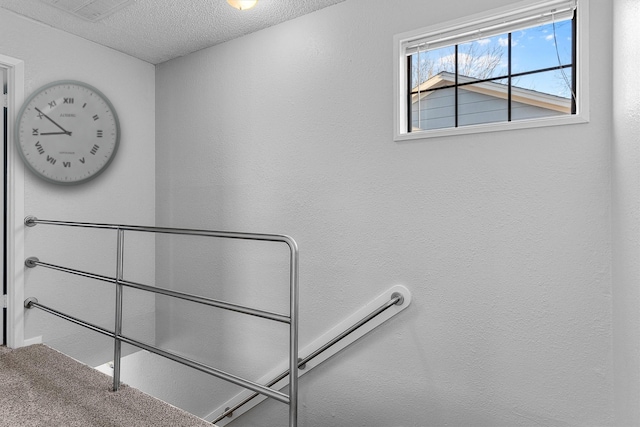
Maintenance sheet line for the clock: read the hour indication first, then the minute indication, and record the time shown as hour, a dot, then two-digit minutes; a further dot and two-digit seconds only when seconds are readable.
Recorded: 8.51
